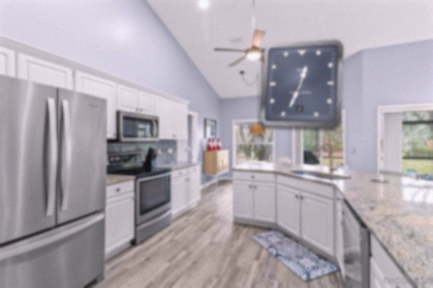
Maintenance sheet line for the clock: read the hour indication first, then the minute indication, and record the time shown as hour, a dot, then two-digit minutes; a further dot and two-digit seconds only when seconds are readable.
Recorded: 12.34
